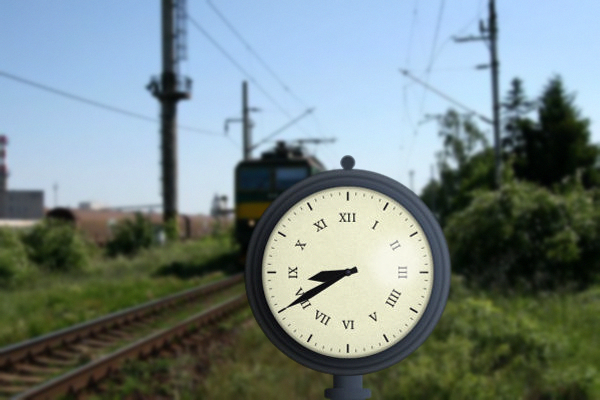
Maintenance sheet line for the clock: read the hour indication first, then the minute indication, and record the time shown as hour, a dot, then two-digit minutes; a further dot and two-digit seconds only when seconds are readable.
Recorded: 8.40
